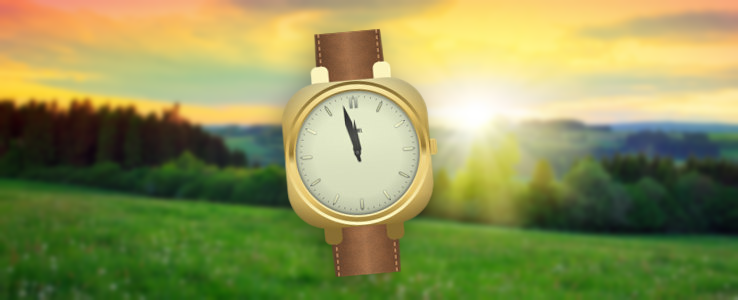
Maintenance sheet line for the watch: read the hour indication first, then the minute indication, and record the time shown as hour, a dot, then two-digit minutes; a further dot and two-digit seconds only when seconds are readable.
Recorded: 11.58
